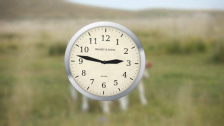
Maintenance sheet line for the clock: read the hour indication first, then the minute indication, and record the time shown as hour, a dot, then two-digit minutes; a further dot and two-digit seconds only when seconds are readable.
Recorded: 2.47
